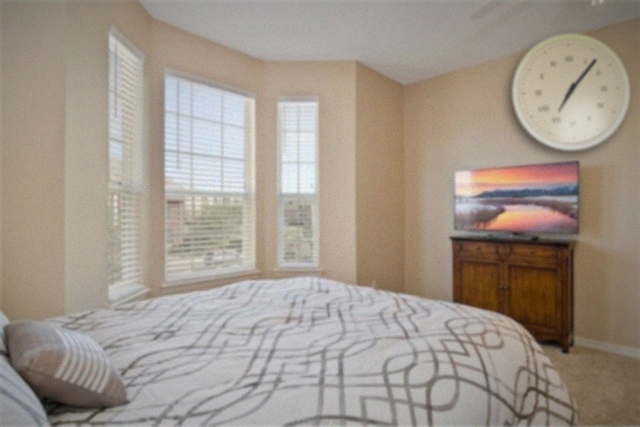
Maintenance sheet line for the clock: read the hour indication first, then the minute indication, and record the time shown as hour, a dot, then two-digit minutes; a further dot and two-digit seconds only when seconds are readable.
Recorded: 7.07
